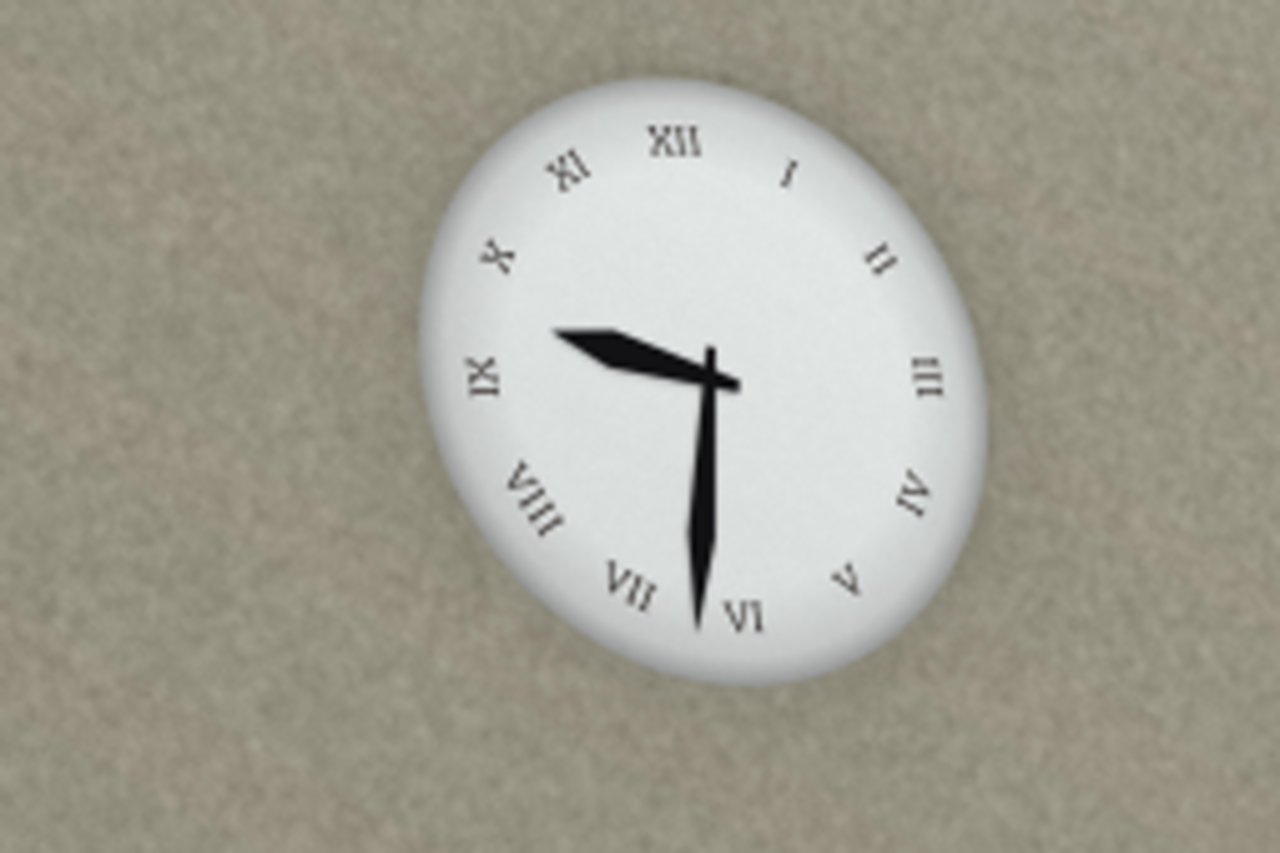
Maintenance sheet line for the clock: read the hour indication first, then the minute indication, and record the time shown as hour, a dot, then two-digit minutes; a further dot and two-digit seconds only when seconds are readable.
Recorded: 9.32
